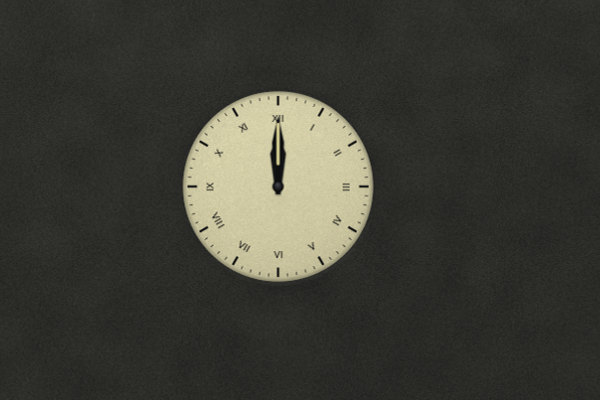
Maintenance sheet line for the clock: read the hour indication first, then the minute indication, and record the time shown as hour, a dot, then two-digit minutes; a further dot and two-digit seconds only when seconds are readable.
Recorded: 12.00
